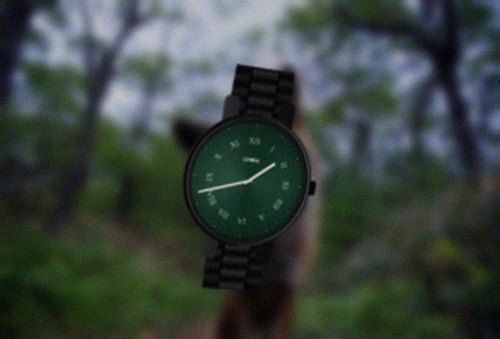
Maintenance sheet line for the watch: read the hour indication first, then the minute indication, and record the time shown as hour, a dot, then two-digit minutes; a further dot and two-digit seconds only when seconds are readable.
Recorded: 1.42
